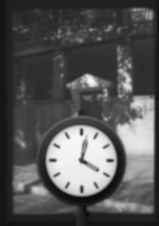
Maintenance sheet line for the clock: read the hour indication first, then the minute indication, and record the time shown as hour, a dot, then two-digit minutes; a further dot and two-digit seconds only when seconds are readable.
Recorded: 4.02
